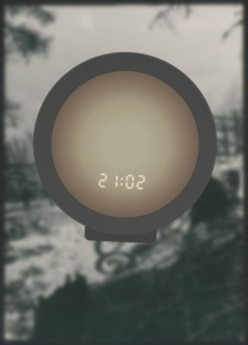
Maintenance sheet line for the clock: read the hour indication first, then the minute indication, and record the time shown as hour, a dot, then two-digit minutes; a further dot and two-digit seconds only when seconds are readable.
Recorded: 21.02
